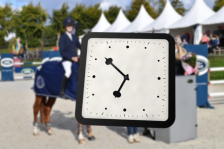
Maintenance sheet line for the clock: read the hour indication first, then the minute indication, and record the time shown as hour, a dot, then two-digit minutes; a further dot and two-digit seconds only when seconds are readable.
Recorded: 6.52
